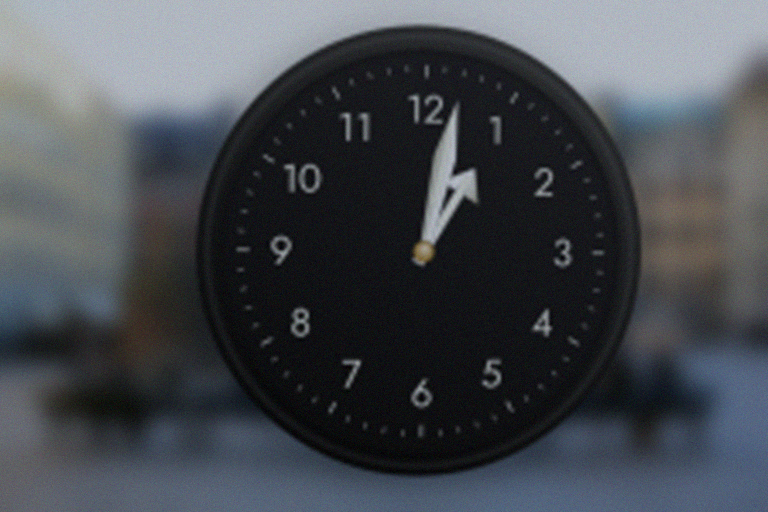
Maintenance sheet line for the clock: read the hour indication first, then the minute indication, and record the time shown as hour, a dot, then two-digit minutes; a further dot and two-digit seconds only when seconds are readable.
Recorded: 1.02
